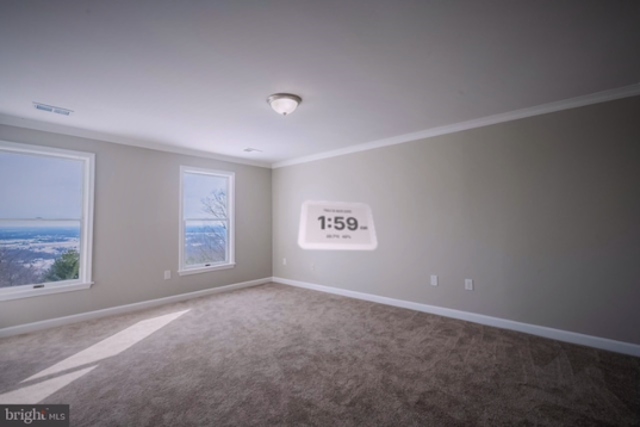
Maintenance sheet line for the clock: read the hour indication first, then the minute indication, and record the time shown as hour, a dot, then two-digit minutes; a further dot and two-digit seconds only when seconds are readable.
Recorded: 1.59
